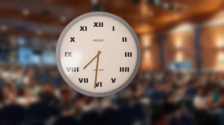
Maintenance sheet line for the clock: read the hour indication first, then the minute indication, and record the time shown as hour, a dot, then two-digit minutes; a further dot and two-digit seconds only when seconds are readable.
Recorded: 7.31
